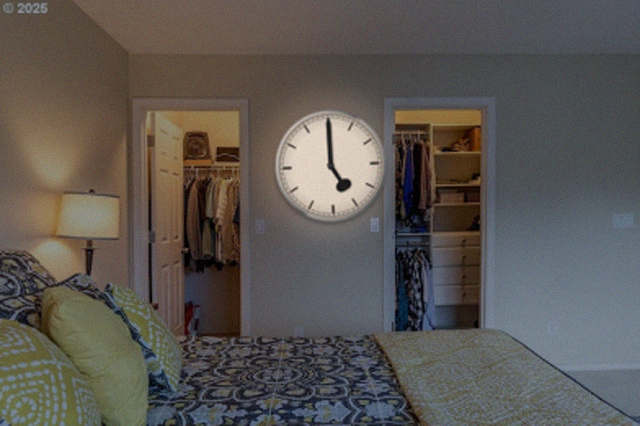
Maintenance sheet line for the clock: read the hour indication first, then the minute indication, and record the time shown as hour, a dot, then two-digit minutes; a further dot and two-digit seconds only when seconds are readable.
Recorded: 5.00
